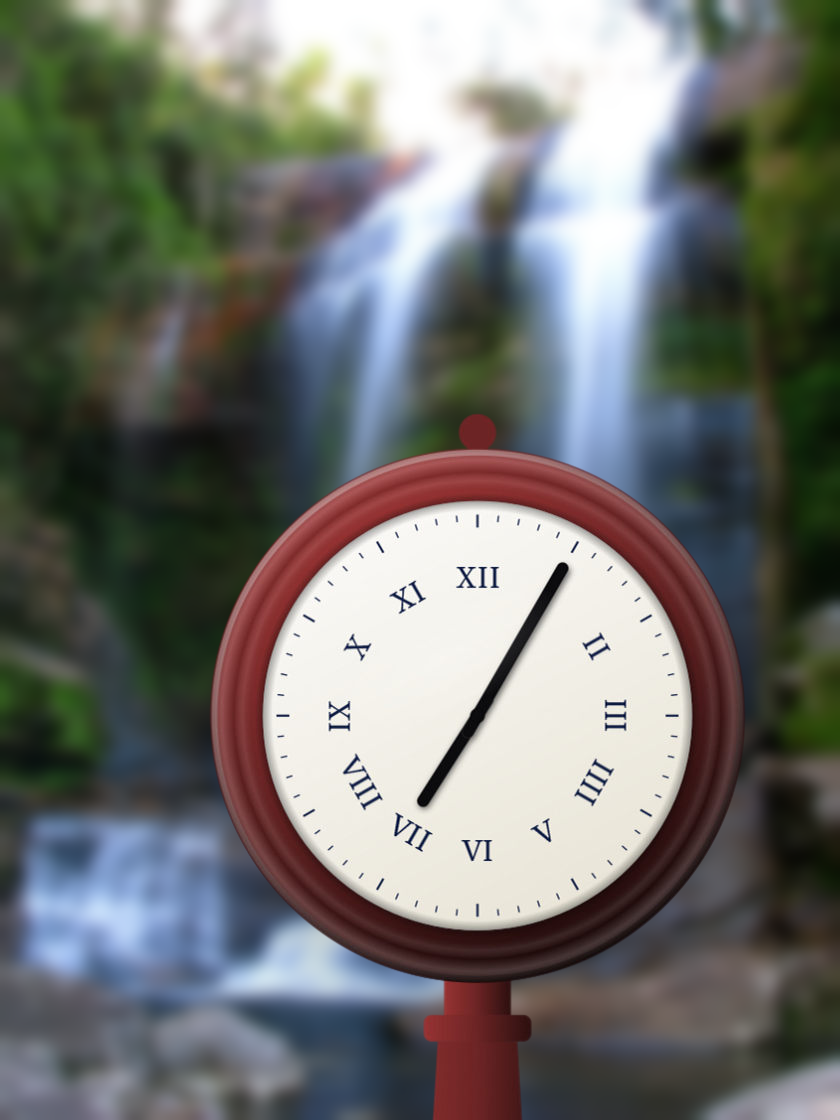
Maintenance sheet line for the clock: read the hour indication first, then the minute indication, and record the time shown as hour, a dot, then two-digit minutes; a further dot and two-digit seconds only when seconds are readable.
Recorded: 7.05
